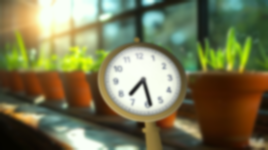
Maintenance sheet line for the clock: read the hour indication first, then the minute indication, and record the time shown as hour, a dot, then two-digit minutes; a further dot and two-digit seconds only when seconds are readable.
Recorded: 7.29
